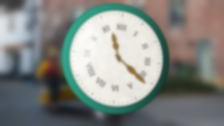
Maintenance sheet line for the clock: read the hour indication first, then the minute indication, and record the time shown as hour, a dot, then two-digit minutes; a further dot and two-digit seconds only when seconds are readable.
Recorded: 11.21
